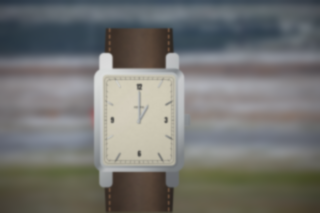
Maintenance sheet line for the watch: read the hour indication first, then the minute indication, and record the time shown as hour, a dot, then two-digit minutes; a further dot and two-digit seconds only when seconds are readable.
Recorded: 1.00
